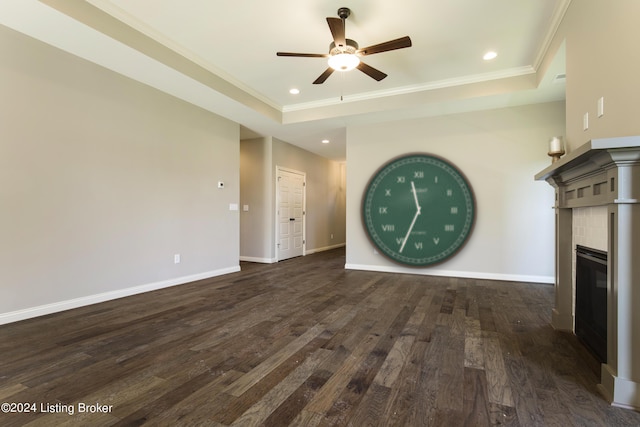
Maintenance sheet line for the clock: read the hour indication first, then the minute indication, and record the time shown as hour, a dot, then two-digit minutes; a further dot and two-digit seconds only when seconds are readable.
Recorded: 11.34
